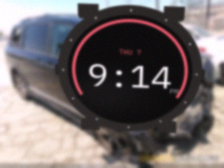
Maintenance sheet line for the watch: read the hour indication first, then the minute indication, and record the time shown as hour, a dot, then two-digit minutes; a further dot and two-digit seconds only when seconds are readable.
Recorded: 9.14
